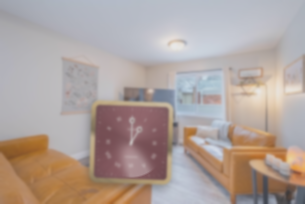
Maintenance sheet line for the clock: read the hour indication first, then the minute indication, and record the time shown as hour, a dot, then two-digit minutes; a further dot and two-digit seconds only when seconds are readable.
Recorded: 1.00
